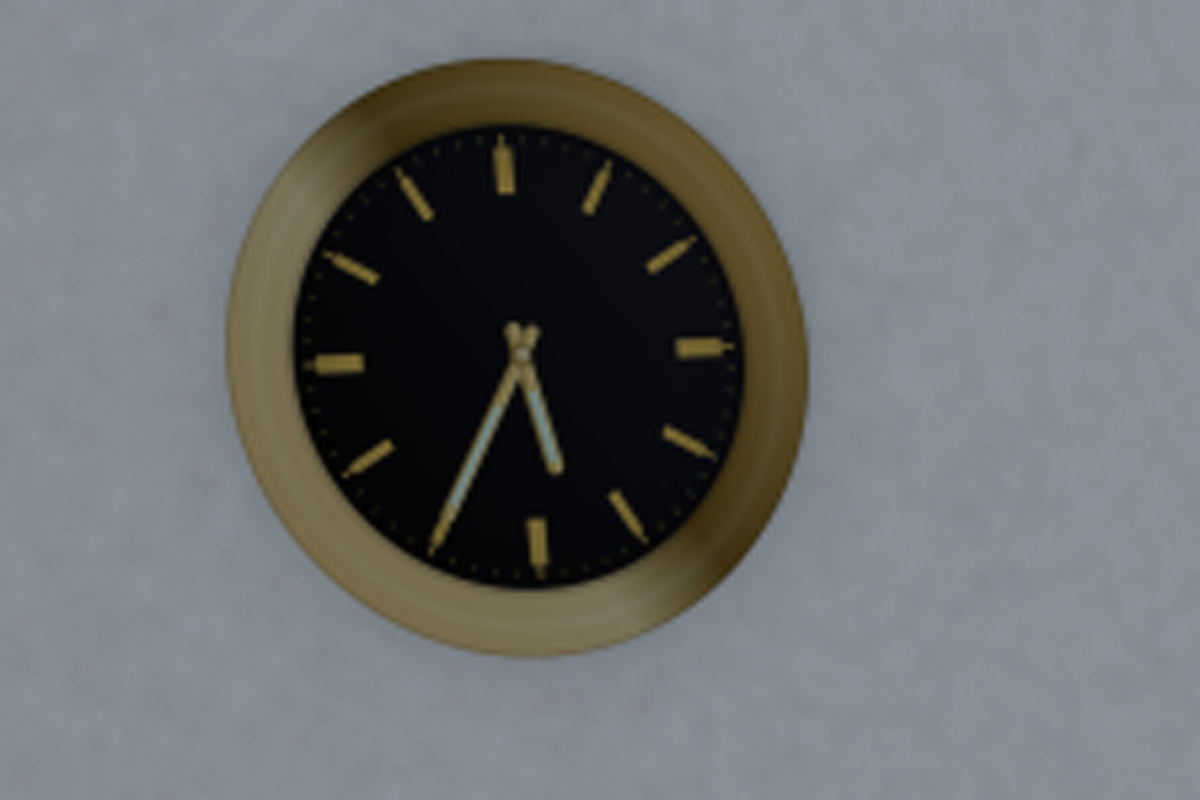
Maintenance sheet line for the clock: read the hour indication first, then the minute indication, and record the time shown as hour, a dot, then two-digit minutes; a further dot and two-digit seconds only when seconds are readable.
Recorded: 5.35
